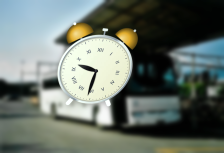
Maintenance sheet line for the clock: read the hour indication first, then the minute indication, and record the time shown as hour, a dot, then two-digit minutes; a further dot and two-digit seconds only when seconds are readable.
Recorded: 9.31
